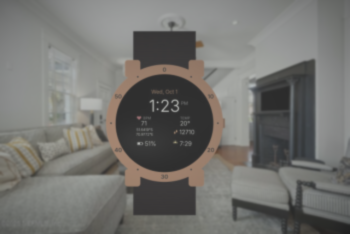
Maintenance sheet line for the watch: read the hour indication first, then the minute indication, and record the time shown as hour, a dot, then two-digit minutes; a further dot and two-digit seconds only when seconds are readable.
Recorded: 1.23
